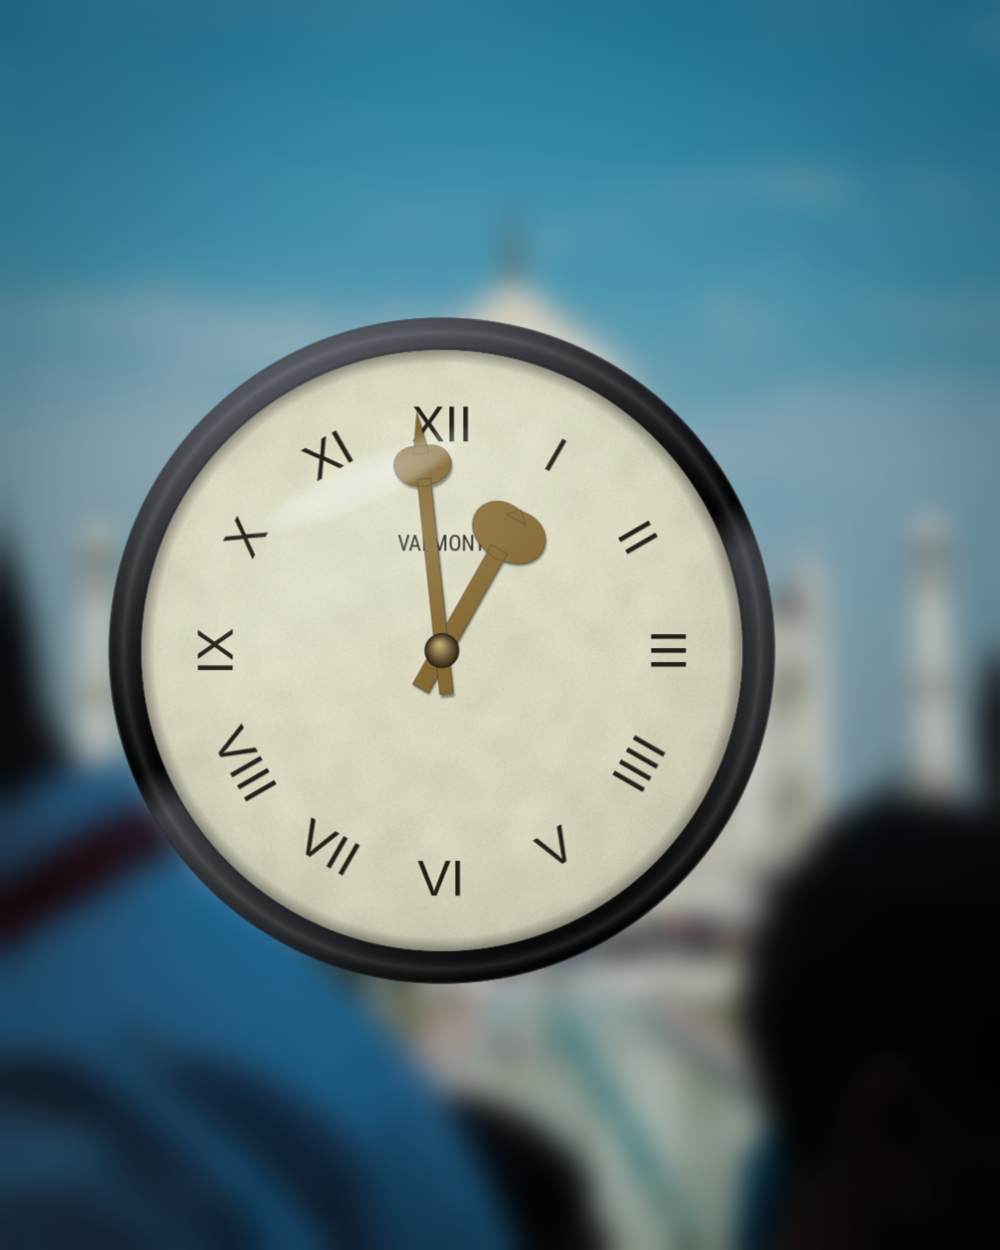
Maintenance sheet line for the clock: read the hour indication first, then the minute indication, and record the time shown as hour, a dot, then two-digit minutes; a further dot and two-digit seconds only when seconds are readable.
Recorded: 12.59
